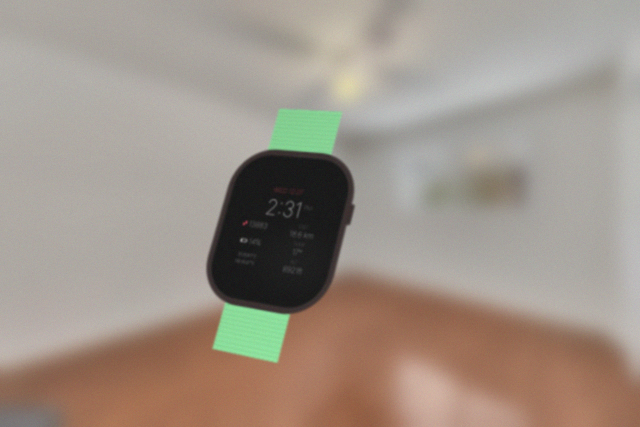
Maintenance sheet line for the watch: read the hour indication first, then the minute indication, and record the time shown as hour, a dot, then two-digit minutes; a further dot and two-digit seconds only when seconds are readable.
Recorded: 2.31
